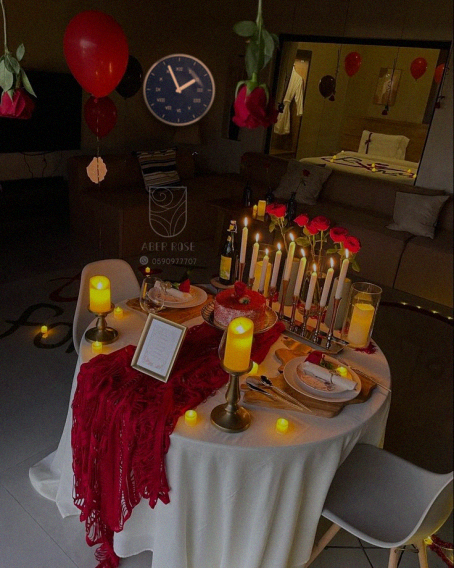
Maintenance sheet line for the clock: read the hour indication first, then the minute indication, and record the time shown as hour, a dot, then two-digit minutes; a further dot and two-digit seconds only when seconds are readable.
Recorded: 1.56
